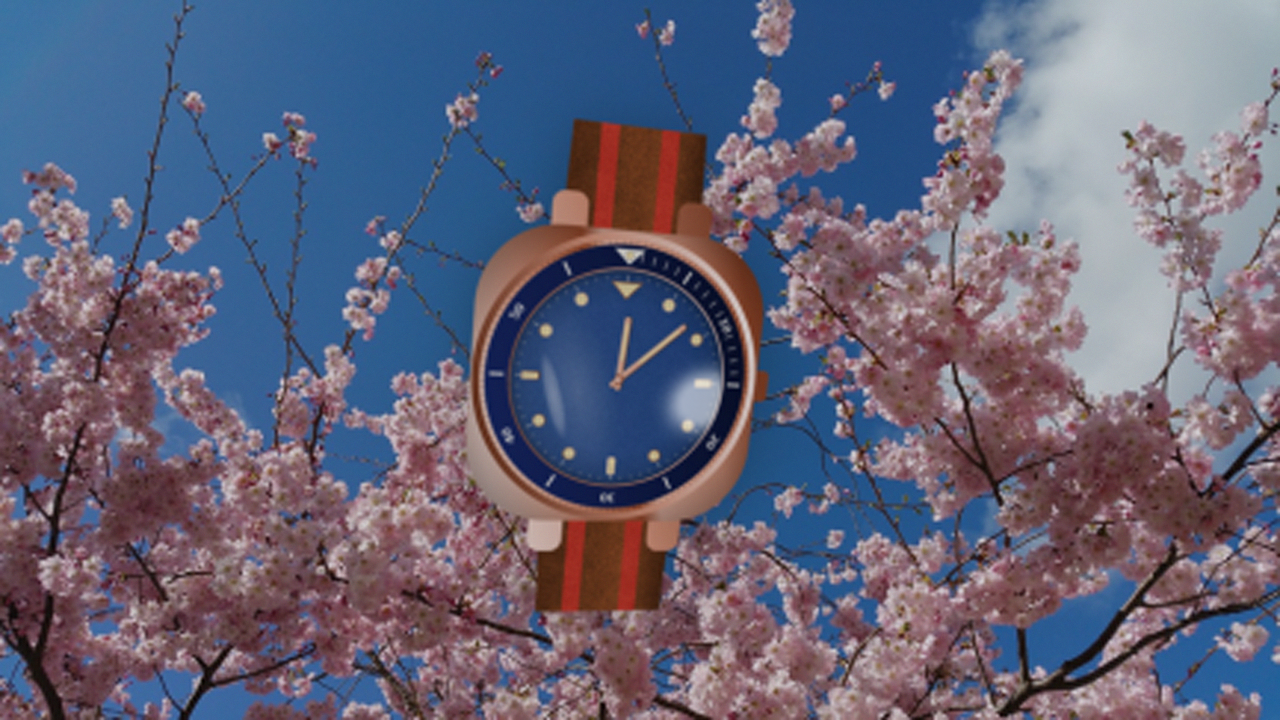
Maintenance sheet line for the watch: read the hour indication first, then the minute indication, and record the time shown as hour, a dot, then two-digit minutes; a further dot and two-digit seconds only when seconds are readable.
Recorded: 12.08
